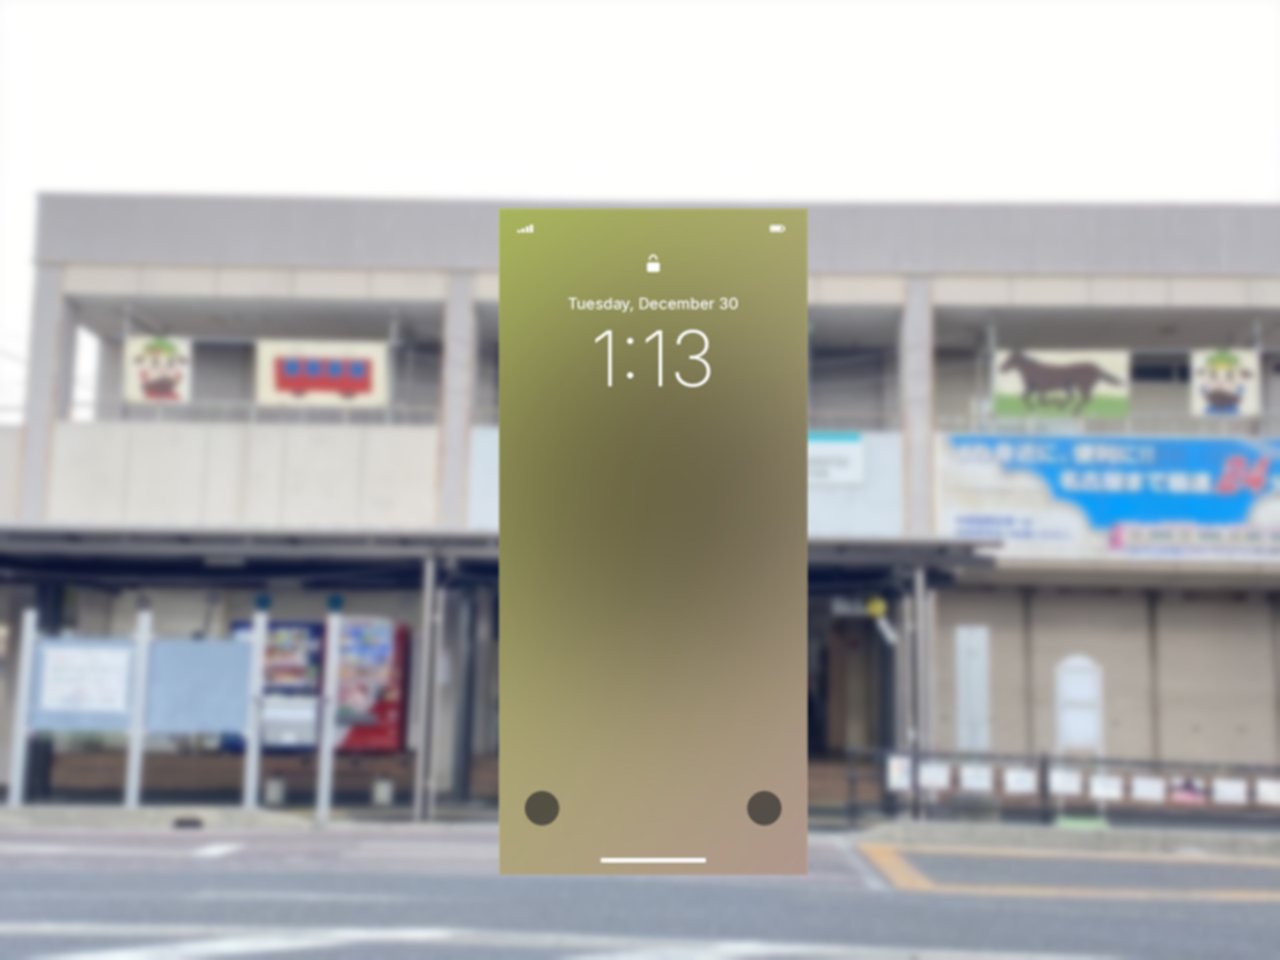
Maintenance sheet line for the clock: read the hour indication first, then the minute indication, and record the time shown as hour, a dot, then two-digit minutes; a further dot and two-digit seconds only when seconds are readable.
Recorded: 1.13
